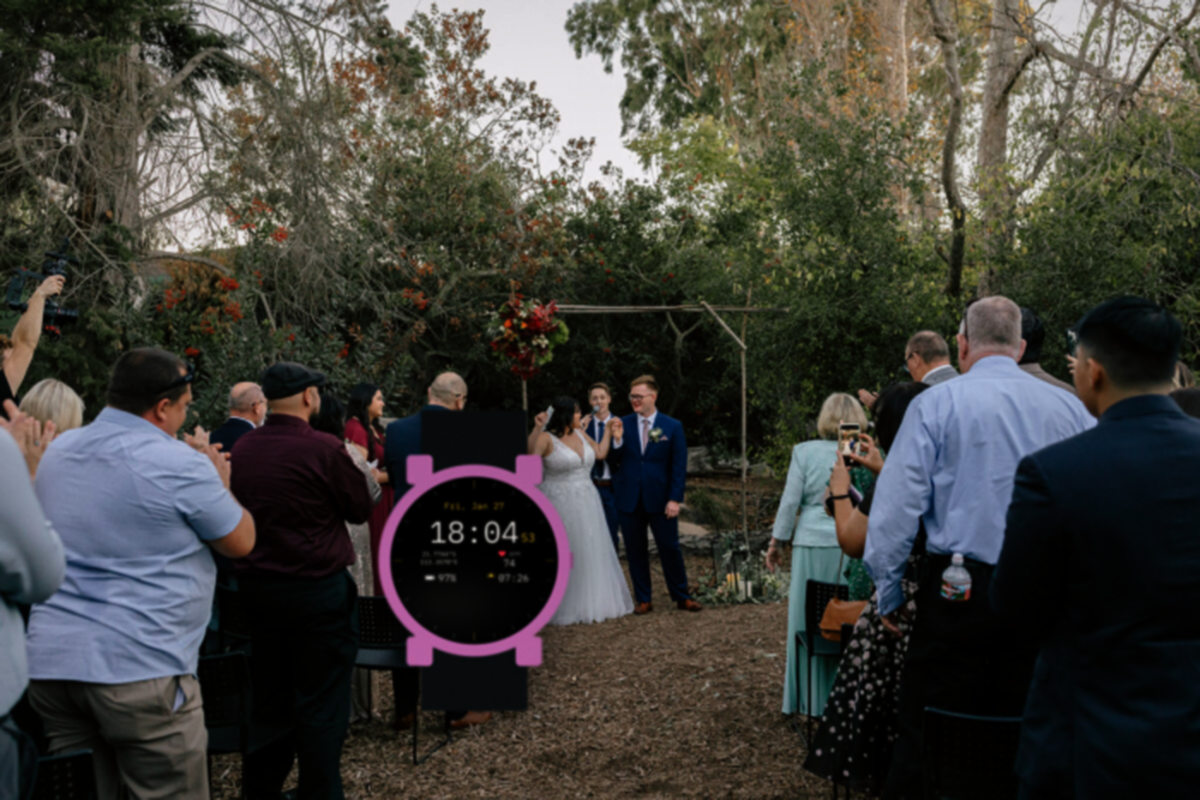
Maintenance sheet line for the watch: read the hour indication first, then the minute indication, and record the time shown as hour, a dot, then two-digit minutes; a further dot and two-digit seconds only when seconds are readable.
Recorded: 18.04
